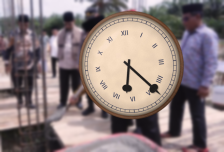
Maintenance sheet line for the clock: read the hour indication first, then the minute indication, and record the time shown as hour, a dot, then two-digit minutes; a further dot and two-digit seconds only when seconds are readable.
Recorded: 6.23
